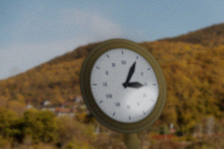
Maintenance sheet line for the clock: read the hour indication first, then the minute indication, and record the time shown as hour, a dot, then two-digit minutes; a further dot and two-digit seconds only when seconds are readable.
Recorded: 3.05
